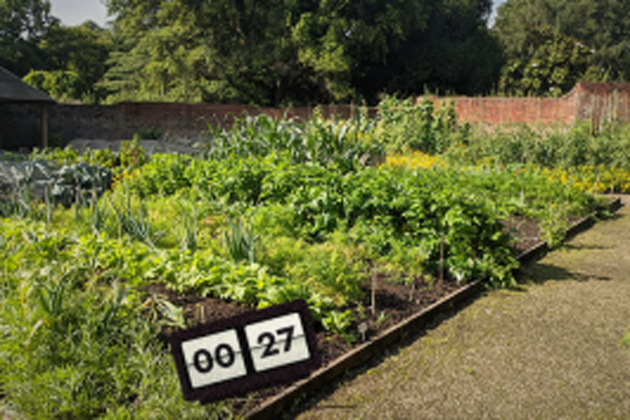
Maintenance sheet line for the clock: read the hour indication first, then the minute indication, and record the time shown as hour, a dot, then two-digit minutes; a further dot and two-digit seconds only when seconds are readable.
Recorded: 0.27
